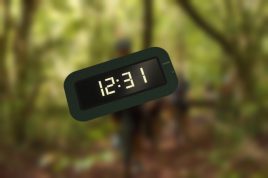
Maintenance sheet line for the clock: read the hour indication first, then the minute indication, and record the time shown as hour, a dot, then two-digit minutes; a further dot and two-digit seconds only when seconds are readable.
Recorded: 12.31
